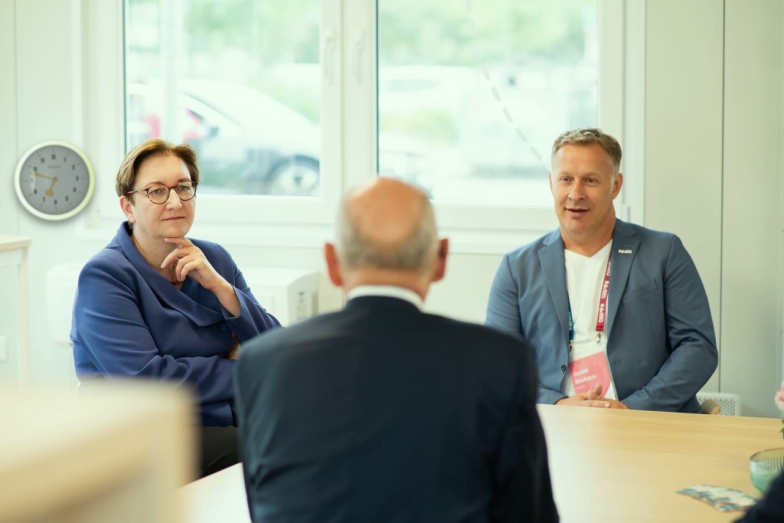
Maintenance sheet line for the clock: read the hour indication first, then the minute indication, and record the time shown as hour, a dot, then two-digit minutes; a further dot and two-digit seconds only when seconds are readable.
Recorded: 6.48
